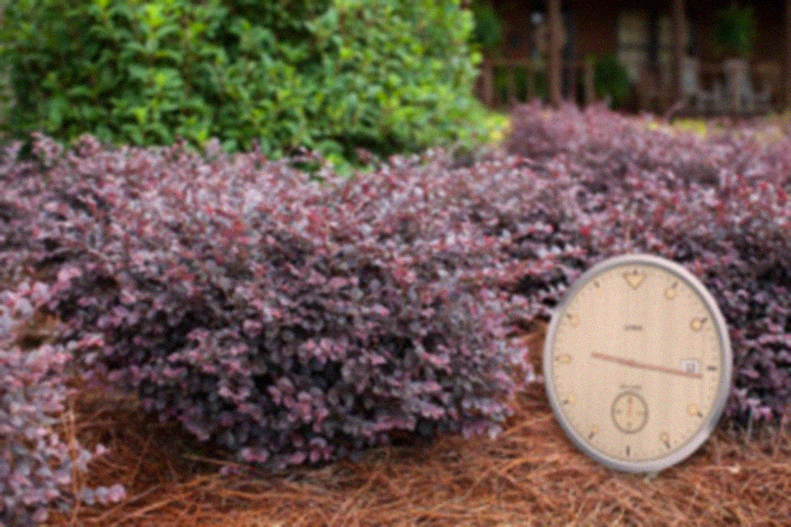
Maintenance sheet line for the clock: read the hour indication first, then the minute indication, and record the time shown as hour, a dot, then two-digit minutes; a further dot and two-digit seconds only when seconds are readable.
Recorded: 9.16
